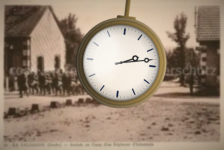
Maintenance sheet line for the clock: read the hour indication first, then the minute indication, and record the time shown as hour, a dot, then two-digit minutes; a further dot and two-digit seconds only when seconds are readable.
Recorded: 2.13
